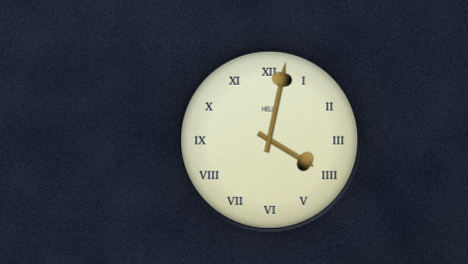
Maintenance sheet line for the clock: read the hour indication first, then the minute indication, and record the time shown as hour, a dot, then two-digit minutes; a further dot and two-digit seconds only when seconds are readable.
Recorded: 4.02
